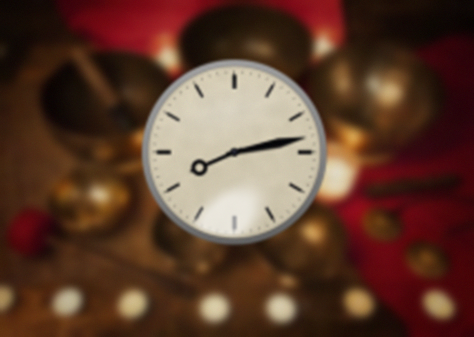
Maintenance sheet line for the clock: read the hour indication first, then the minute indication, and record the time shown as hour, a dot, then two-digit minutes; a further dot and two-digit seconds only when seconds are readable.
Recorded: 8.13
